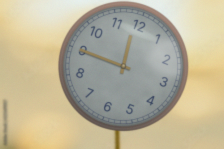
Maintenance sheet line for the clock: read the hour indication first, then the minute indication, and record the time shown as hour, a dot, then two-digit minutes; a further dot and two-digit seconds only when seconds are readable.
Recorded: 11.45
